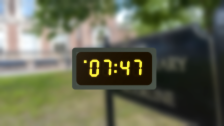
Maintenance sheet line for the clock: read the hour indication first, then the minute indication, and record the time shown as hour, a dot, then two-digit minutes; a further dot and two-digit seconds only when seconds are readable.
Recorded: 7.47
